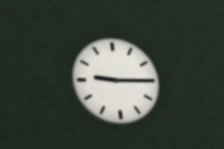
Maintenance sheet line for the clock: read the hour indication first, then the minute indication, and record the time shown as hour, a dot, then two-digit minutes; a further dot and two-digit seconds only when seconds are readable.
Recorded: 9.15
